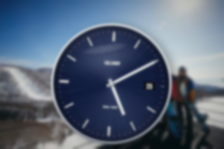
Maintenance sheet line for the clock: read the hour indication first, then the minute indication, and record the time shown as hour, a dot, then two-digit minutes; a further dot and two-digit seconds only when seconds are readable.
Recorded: 5.10
